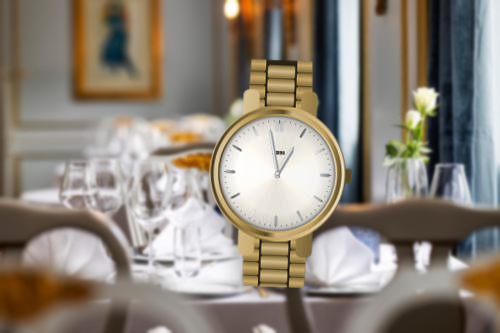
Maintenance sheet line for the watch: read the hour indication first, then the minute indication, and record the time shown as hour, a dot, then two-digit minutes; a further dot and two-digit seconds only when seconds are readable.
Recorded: 12.58
